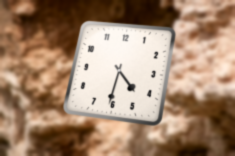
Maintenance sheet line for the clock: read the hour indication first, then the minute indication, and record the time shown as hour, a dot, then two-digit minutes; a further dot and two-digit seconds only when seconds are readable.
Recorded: 4.31
